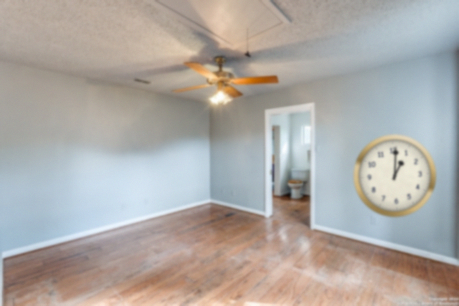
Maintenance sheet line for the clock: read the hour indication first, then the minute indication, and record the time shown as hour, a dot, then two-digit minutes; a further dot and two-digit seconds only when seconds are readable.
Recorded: 1.01
